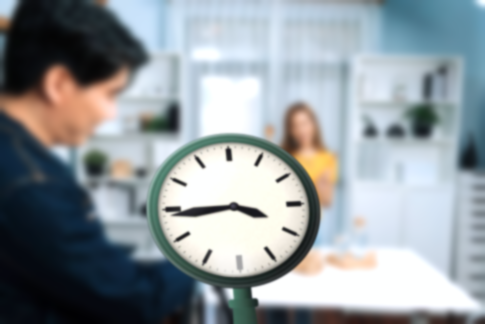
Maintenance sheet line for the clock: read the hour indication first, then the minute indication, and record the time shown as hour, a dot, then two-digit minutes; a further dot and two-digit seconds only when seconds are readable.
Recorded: 3.44
